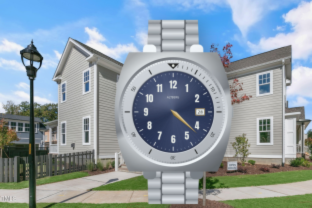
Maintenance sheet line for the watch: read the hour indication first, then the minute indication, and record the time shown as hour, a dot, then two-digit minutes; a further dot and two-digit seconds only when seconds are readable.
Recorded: 4.22
